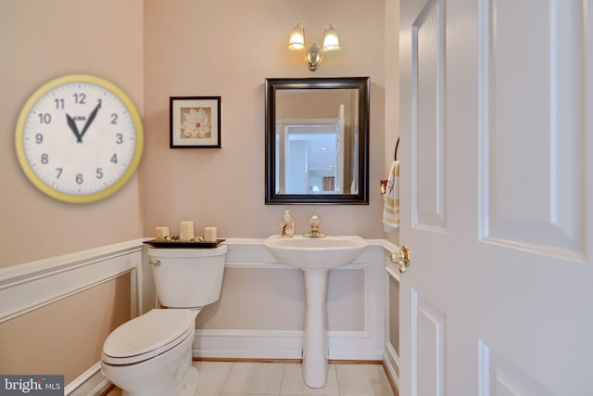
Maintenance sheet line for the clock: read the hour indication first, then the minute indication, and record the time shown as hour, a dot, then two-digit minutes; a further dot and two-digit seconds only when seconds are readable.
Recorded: 11.05
